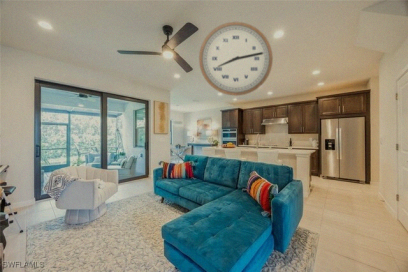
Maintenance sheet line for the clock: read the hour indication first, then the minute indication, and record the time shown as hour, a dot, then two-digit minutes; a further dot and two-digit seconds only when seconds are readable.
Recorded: 8.13
